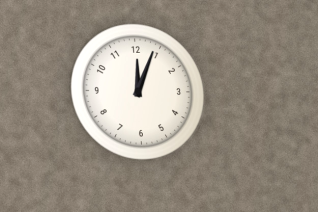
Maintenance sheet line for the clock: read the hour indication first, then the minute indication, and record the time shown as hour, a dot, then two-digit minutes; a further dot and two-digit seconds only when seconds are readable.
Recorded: 12.04
